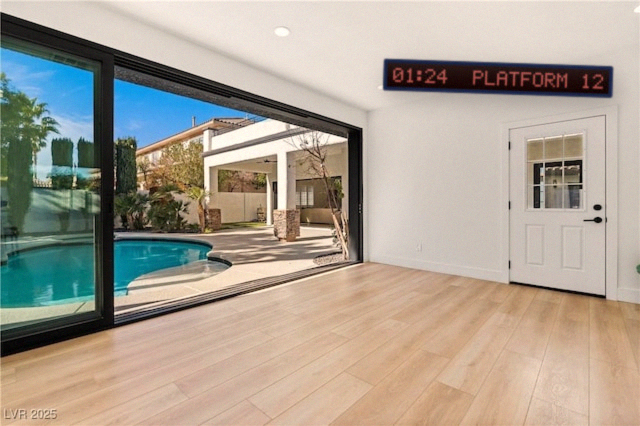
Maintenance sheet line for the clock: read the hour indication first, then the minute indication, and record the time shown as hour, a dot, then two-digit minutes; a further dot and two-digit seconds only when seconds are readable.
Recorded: 1.24
